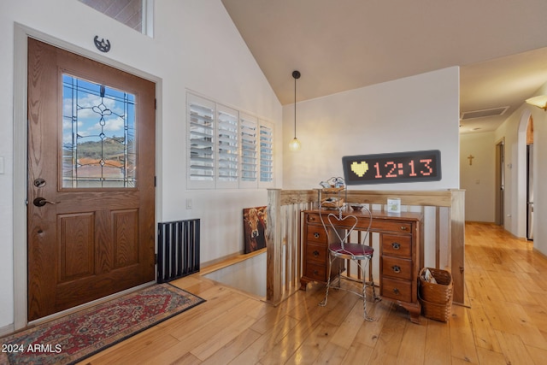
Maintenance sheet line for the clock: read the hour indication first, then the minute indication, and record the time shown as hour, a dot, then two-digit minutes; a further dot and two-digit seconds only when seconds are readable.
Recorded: 12.13
